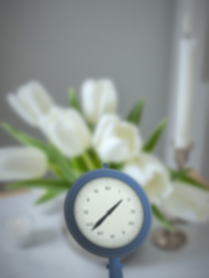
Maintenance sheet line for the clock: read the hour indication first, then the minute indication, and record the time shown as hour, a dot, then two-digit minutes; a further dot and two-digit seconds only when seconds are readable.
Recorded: 1.38
